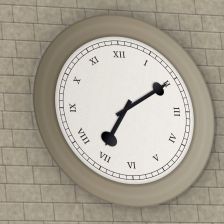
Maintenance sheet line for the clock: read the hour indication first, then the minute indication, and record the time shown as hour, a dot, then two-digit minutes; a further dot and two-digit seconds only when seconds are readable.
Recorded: 7.10
